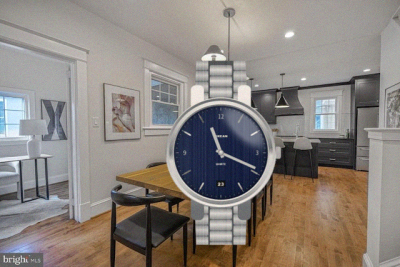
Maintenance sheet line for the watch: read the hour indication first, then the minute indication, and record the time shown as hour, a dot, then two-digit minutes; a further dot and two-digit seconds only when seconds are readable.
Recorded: 11.19
